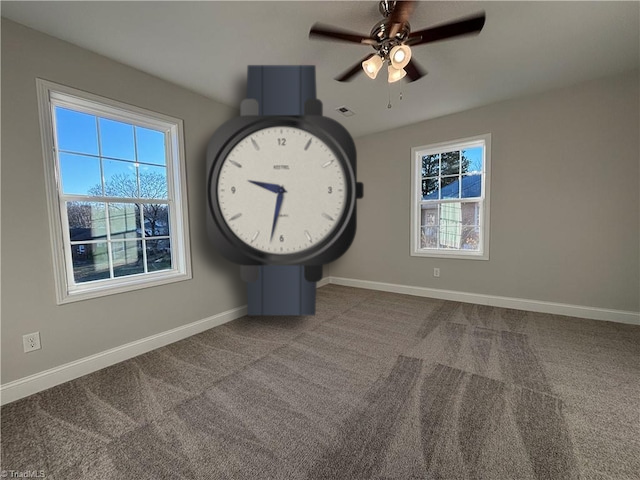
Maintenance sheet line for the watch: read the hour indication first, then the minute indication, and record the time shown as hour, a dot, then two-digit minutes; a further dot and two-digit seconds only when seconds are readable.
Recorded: 9.32
